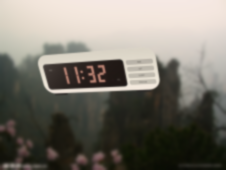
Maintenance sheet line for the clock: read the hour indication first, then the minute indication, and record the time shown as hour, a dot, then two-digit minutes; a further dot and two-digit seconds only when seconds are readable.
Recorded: 11.32
